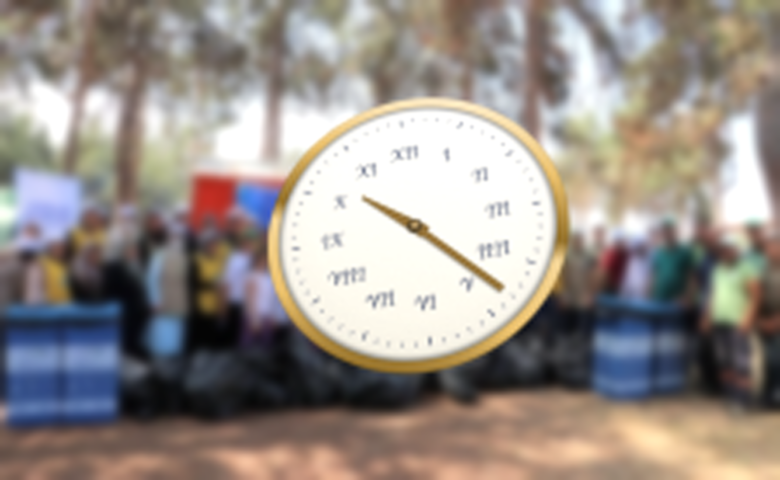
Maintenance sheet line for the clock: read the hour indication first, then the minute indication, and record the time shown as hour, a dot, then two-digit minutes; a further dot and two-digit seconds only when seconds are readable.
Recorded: 10.23
